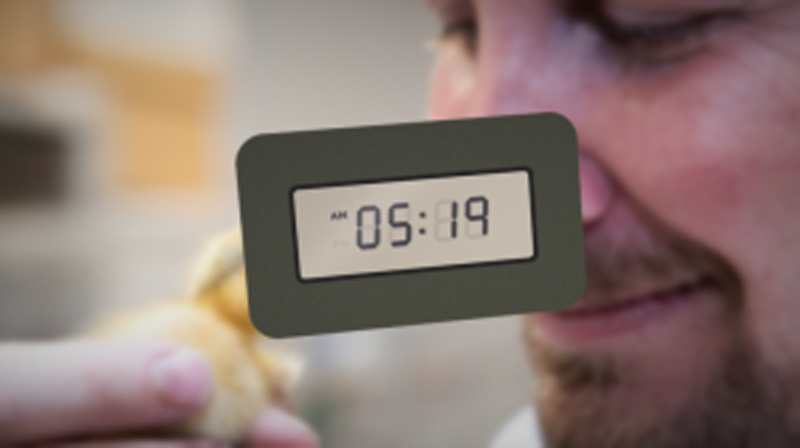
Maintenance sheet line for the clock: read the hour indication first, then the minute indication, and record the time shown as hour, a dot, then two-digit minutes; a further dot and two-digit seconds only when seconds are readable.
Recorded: 5.19
